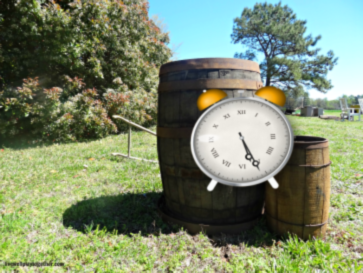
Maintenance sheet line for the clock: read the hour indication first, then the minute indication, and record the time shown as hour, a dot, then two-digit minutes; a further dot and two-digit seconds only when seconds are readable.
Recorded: 5.26
